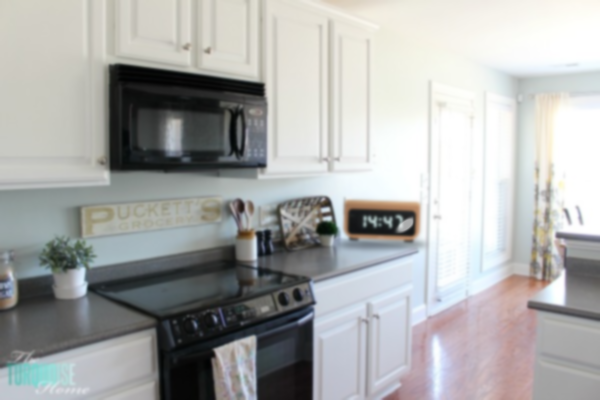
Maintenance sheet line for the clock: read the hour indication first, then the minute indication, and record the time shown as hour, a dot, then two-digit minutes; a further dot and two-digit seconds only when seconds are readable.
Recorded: 14.47
